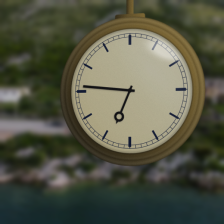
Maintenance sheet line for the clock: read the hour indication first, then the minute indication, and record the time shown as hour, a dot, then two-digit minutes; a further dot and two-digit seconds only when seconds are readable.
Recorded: 6.46
